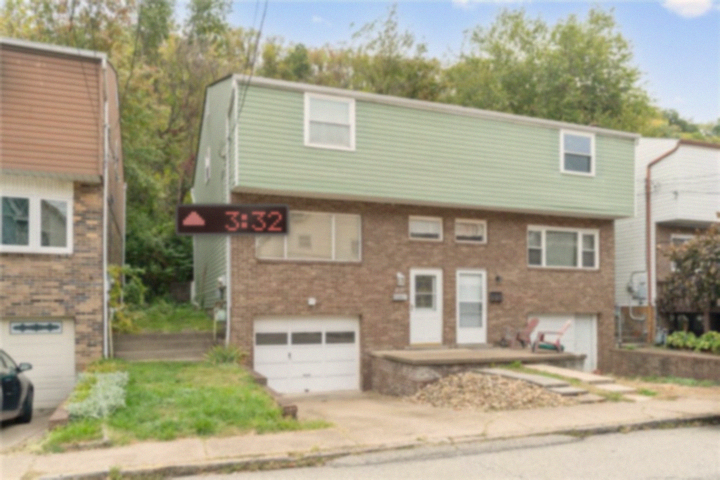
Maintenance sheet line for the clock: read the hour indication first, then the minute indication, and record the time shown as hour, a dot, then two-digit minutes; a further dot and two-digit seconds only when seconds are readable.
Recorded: 3.32
